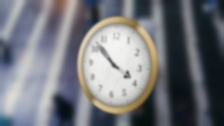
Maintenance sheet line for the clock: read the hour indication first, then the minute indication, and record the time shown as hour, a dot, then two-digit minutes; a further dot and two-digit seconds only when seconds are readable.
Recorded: 3.52
